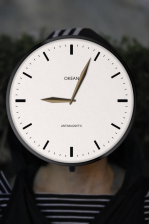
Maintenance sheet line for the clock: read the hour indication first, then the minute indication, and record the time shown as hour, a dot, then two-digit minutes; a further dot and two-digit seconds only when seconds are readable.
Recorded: 9.04
